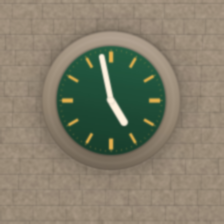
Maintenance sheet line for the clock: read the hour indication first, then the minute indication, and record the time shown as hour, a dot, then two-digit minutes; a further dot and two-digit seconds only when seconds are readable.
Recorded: 4.58
